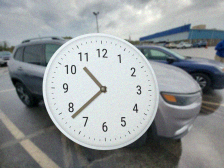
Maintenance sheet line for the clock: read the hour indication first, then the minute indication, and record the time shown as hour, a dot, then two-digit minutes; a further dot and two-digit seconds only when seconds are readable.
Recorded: 10.38
